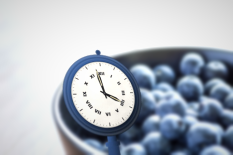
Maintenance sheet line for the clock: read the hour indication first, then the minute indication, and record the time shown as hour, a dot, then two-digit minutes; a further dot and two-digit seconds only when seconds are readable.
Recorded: 3.58
